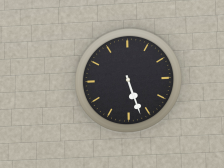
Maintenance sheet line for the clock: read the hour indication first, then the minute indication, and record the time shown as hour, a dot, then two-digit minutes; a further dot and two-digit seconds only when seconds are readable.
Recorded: 5.27
